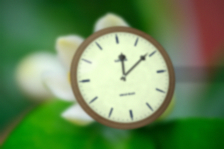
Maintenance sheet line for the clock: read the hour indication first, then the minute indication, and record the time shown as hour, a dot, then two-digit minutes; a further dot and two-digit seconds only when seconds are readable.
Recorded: 12.09
